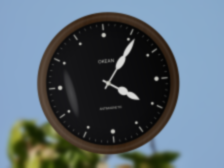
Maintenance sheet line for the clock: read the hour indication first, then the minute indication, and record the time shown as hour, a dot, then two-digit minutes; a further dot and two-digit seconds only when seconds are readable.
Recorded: 4.06
